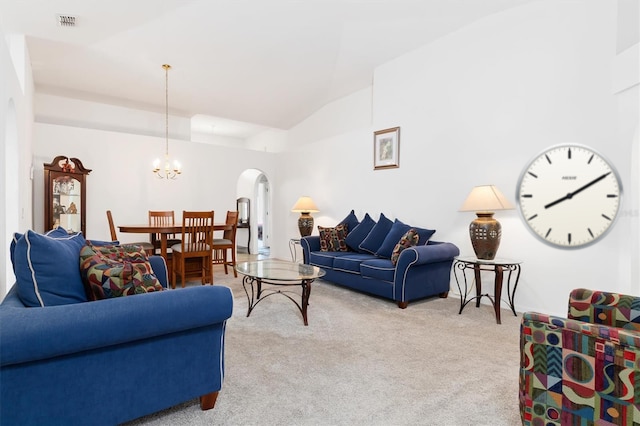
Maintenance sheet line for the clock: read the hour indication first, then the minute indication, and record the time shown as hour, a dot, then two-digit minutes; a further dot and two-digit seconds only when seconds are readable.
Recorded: 8.10
